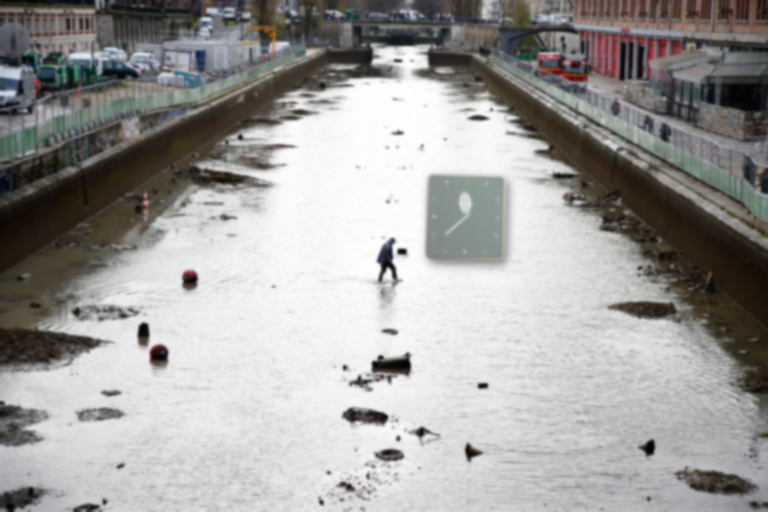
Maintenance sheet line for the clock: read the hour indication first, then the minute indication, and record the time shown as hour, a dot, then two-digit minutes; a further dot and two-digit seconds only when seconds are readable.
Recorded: 7.38
